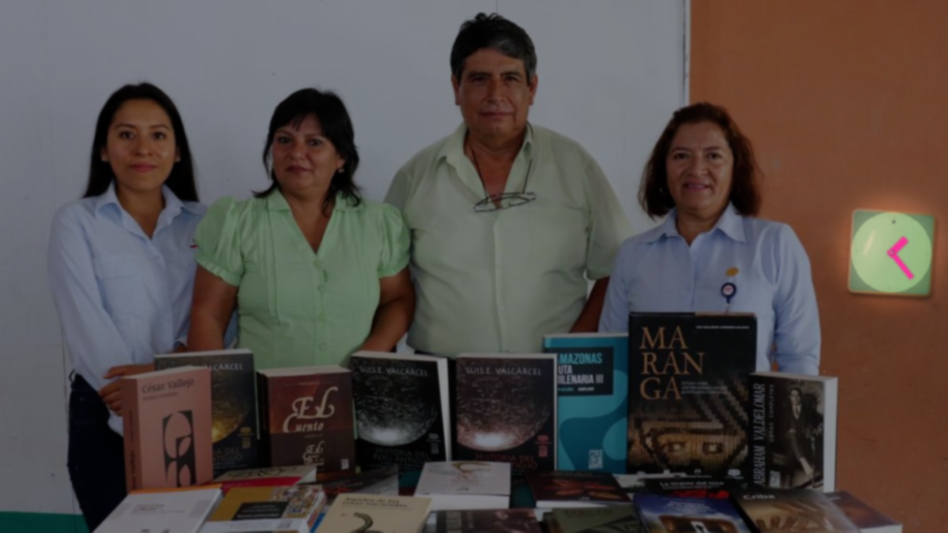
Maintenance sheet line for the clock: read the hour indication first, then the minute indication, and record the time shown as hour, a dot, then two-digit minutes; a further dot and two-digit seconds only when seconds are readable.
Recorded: 1.23
